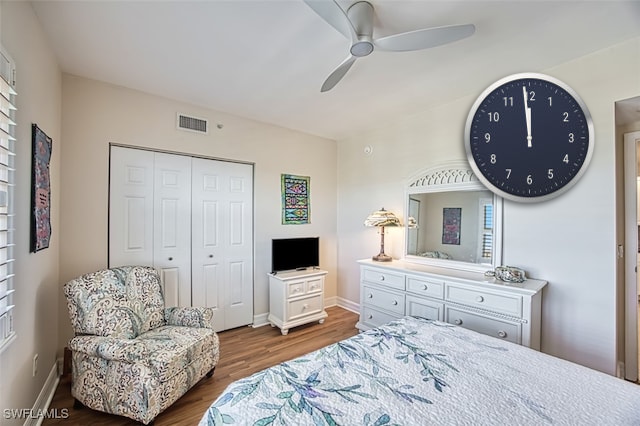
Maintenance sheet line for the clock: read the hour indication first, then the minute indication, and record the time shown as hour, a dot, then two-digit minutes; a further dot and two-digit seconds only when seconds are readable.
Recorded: 11.59
